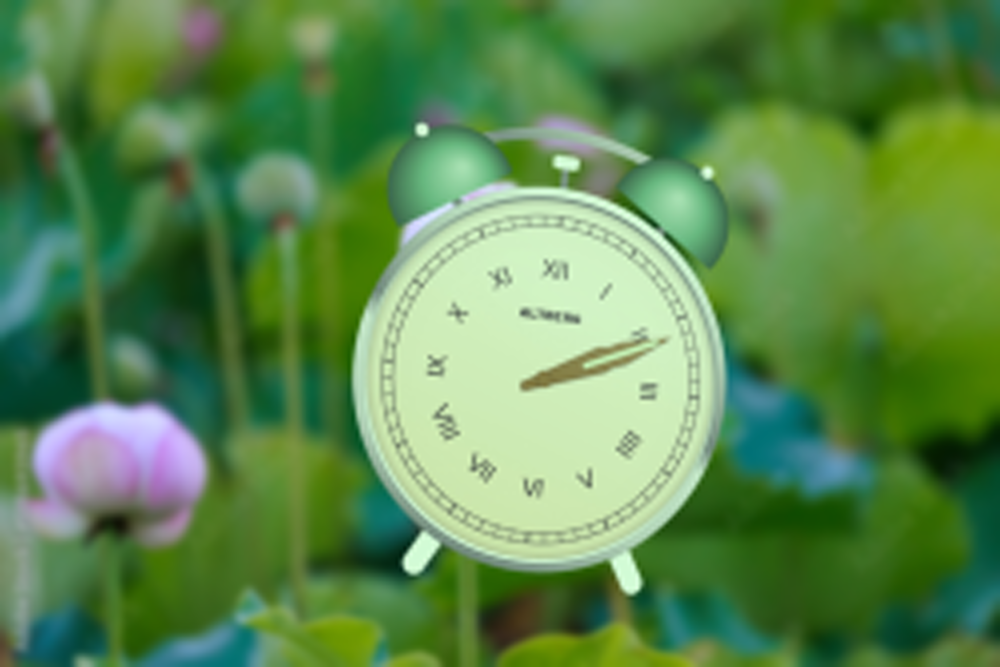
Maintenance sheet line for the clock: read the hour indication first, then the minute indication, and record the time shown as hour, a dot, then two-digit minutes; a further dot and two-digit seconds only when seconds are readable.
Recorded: 2.11
